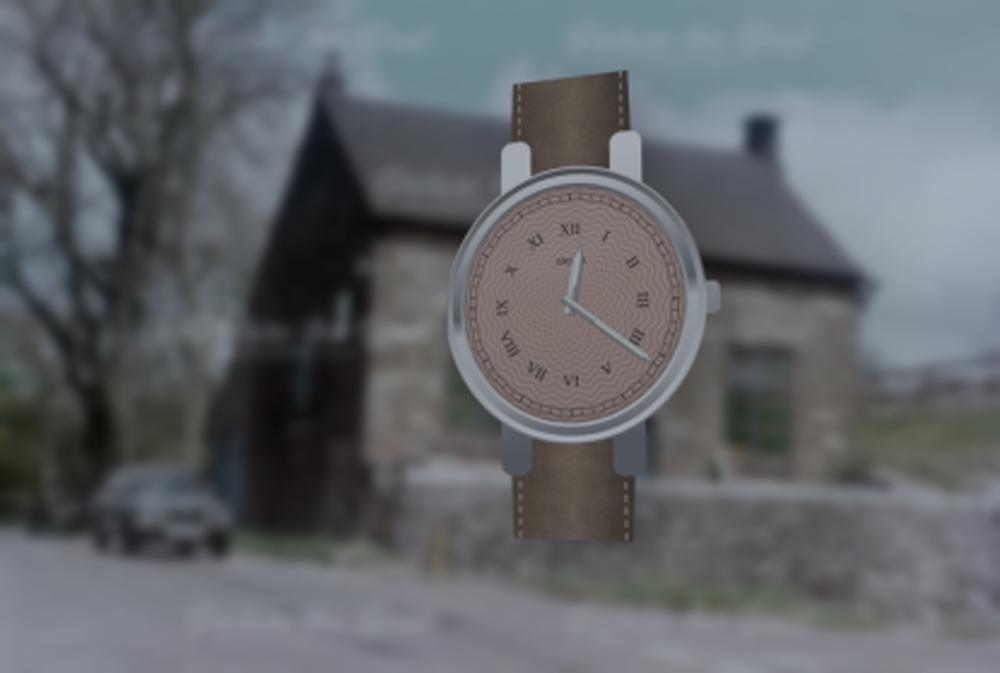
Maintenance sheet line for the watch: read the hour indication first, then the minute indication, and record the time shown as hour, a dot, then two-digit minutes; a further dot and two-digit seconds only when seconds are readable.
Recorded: 12.21
